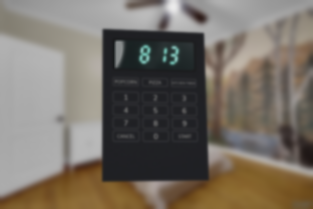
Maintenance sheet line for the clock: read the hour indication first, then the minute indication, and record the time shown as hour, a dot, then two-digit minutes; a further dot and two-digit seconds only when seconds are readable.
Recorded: 8.13
